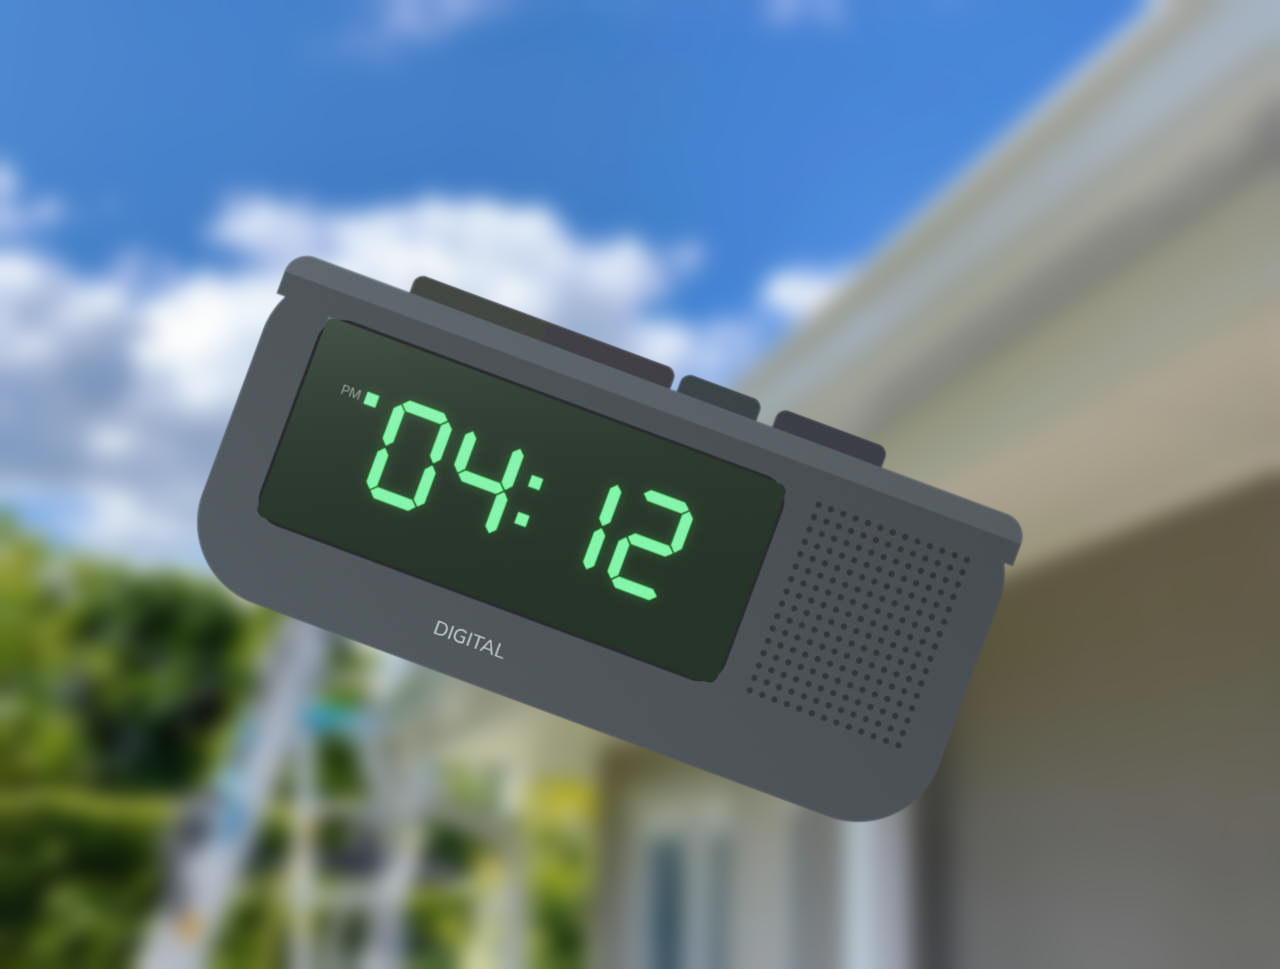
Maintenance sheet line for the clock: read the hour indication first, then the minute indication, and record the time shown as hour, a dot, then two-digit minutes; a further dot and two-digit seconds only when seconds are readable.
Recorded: 4.12
